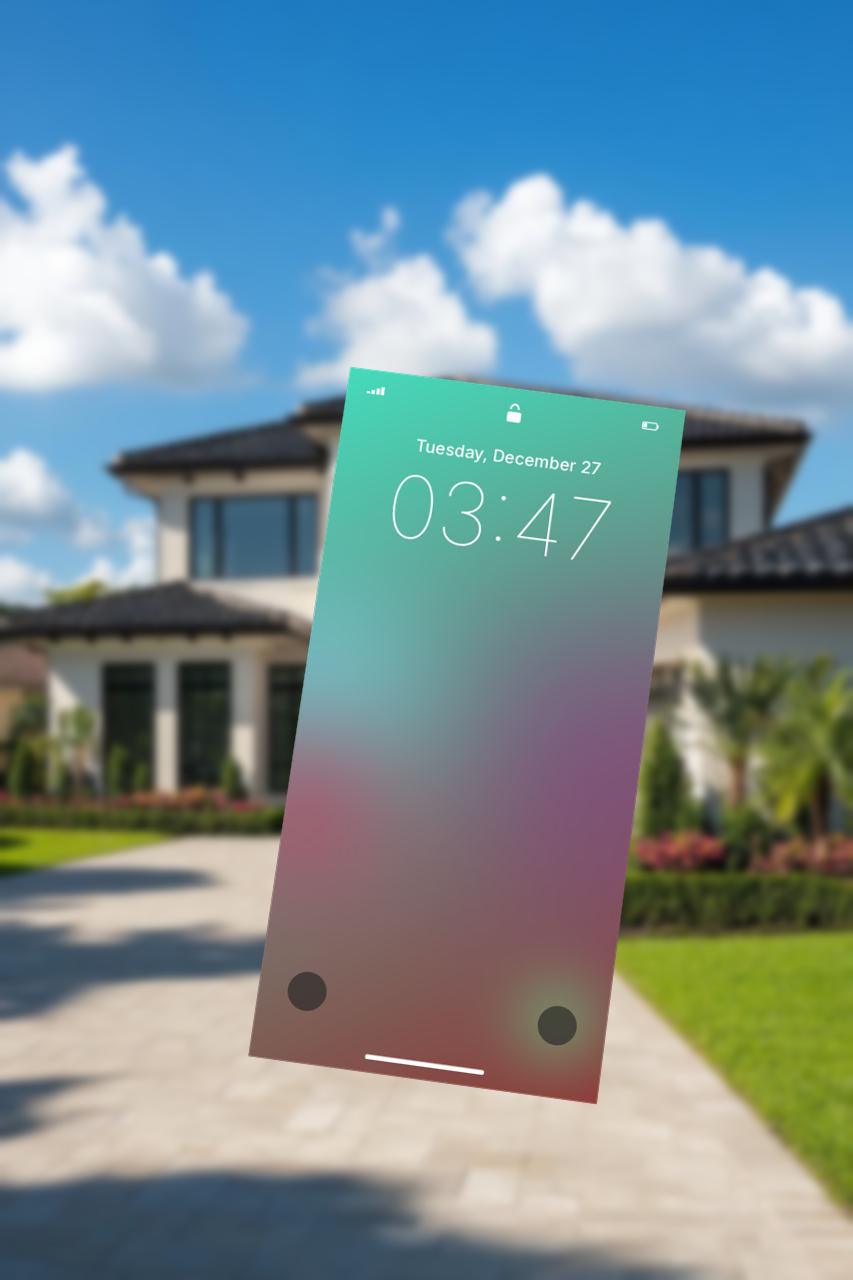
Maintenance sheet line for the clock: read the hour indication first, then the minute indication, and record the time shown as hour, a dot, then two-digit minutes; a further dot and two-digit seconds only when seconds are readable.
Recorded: 3.47
